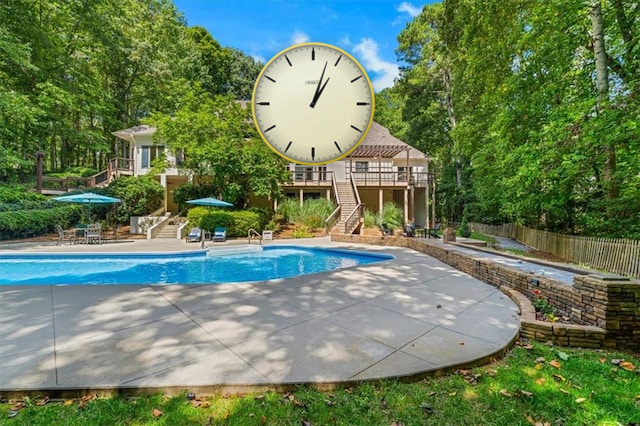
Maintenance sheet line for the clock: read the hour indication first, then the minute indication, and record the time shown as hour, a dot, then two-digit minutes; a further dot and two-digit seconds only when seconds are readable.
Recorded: 1.03
